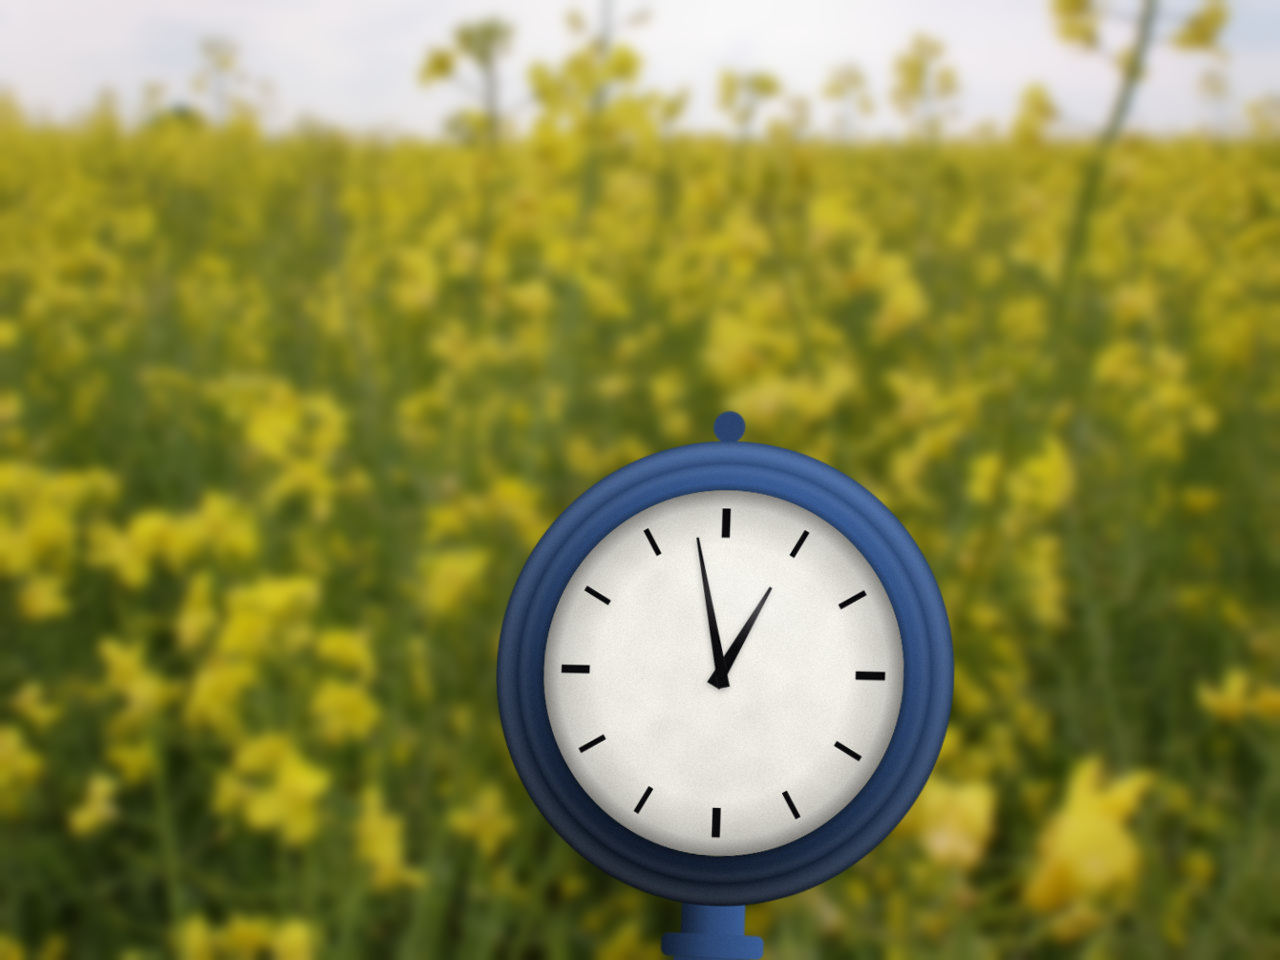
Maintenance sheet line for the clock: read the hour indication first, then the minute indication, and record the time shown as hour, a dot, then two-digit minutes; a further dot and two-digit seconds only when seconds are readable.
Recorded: 12.58
